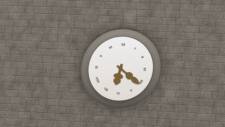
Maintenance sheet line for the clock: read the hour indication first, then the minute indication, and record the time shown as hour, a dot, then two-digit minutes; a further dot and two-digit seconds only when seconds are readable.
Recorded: 6.21
